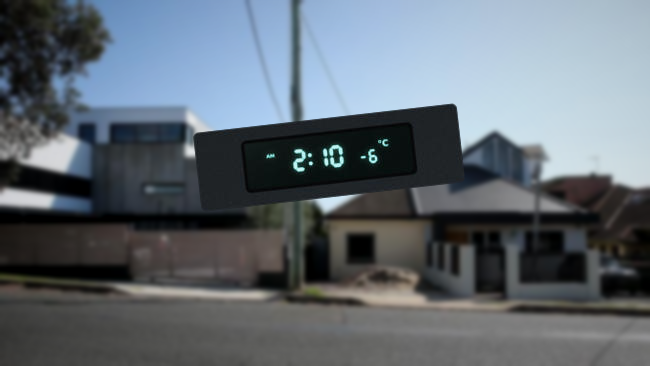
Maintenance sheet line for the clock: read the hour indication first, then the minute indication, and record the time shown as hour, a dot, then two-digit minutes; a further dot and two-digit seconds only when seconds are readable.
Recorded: 2.10
